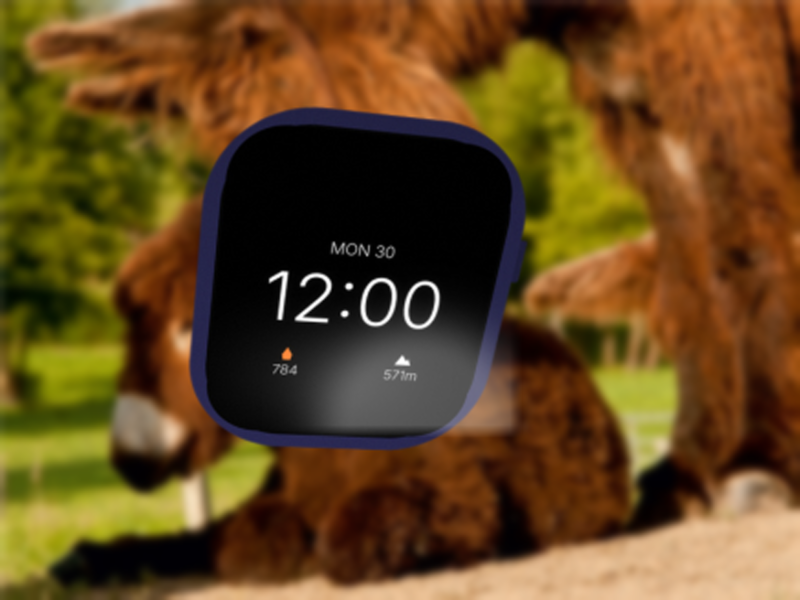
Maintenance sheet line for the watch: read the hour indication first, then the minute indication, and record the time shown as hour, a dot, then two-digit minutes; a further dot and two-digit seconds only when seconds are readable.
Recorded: 12.00
